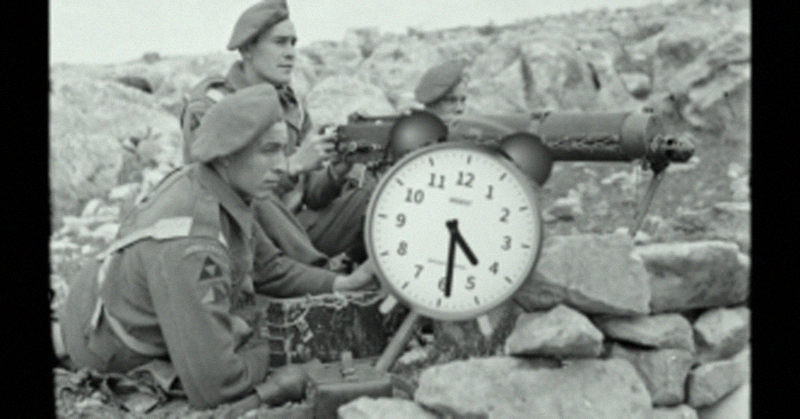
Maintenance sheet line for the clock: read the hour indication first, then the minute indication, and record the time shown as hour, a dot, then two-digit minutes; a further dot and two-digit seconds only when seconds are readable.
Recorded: 4.29
